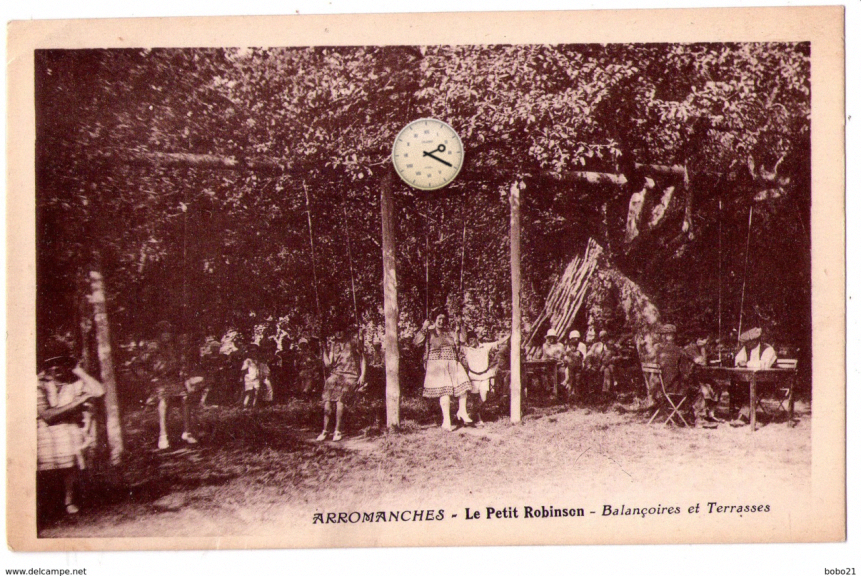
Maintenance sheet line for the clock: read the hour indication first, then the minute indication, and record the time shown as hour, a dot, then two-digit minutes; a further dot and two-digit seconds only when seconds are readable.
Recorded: 2.20
